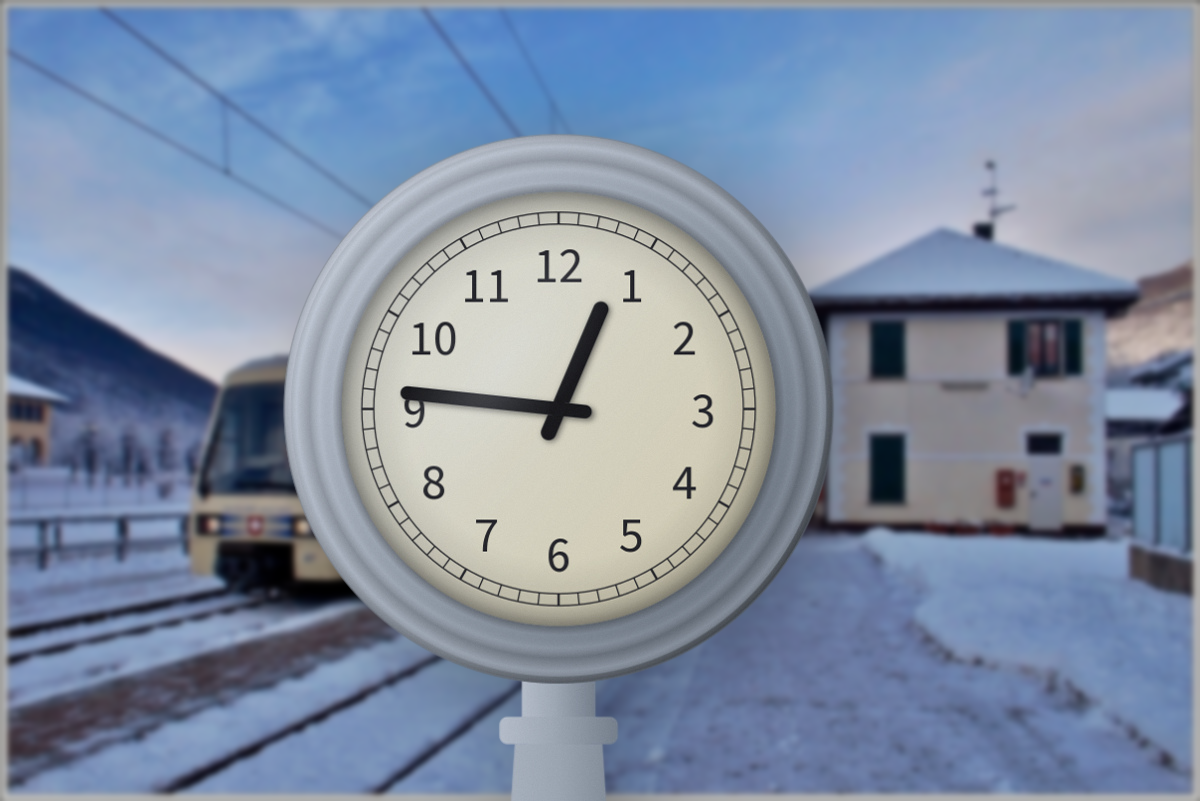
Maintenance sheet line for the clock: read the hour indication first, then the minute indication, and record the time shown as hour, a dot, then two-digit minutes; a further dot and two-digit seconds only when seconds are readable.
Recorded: 12.46
